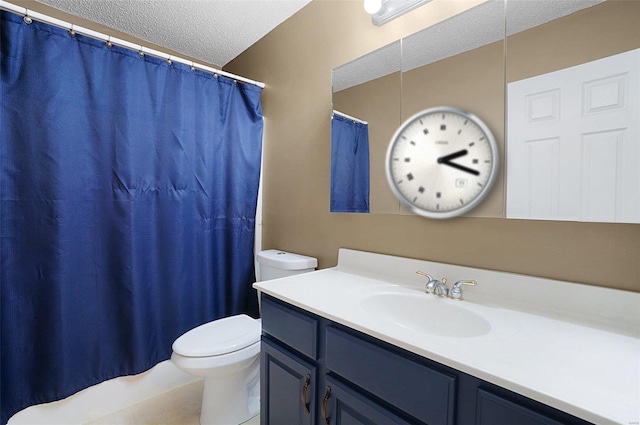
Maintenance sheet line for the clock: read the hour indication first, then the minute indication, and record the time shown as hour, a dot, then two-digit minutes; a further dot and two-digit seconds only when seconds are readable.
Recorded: 2.18
